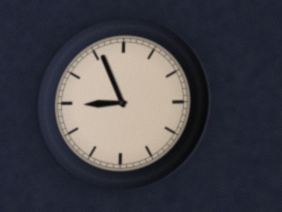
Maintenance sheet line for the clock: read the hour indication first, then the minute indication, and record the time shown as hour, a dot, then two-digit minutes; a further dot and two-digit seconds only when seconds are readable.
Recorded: 8.56
